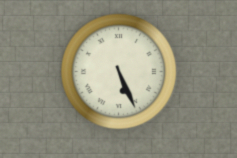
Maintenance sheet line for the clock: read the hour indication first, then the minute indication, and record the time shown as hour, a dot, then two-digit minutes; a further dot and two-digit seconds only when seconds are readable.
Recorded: 5.26
